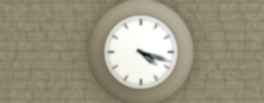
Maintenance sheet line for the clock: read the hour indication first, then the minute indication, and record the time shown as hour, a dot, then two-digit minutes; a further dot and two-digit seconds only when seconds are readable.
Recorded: 4.18
